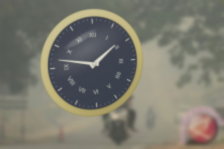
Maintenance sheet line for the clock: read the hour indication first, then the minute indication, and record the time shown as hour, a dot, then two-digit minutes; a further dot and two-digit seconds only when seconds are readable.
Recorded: 1.47
